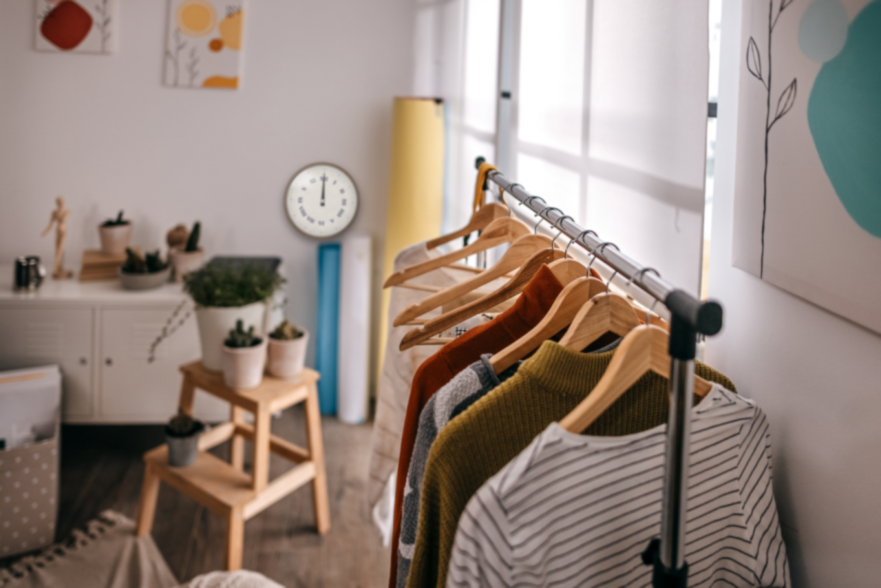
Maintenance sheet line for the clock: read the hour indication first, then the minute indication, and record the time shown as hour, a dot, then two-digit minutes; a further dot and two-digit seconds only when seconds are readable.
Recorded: 12.00
